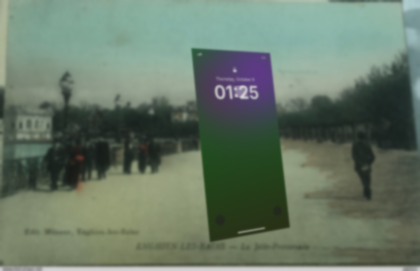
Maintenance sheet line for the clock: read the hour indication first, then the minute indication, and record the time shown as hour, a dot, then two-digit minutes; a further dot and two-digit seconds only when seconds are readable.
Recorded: 1.25
